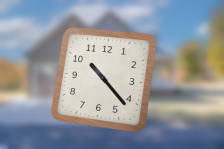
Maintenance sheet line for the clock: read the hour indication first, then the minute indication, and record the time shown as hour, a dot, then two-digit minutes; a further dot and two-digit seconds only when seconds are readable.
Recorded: 10.22
